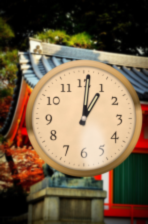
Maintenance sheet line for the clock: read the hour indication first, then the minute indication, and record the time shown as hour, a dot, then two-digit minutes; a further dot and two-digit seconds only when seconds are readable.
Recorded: 1.01
